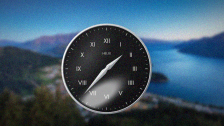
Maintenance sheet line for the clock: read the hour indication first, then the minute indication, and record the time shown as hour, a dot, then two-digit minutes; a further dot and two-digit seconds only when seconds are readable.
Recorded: 1.37
